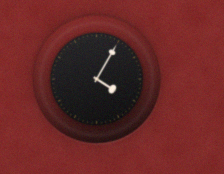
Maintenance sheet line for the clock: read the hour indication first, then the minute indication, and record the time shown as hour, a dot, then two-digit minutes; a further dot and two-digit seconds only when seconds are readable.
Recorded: 4.05
